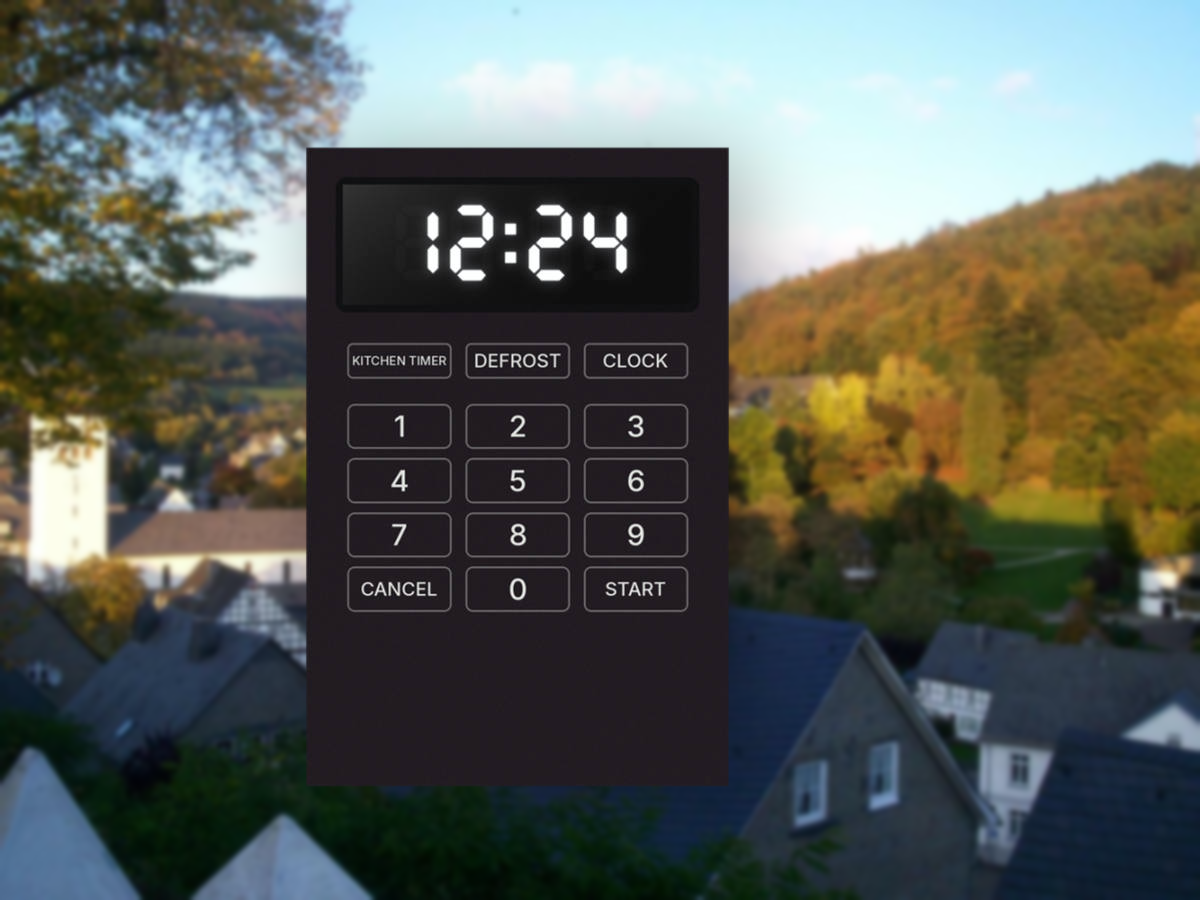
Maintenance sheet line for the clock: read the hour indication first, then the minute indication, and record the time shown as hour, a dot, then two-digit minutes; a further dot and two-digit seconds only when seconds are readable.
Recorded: 12.24
